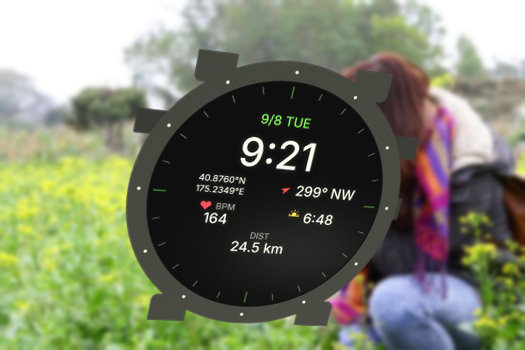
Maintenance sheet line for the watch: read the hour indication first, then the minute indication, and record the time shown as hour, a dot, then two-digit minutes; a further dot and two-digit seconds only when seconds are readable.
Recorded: 9.21
